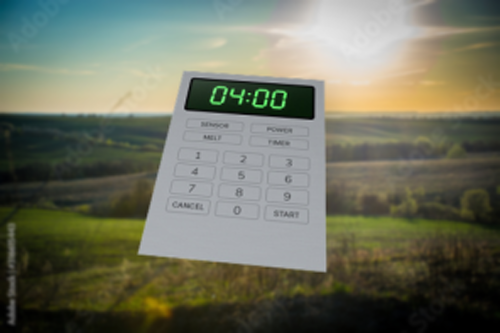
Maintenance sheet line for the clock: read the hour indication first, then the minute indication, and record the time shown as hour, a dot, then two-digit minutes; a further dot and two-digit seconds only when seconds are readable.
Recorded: 4.00
